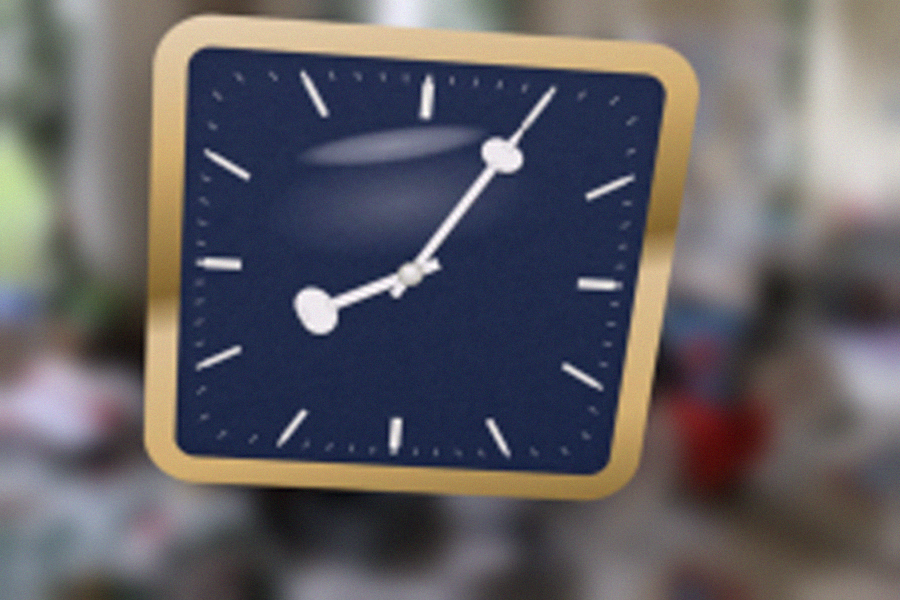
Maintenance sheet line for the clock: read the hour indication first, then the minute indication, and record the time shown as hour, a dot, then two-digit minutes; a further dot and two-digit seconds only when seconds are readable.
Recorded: 8.05
